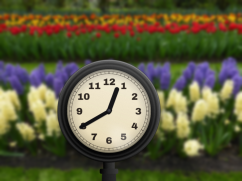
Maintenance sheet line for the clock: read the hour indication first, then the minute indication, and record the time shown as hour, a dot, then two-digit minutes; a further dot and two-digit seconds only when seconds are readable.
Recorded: 12.40
